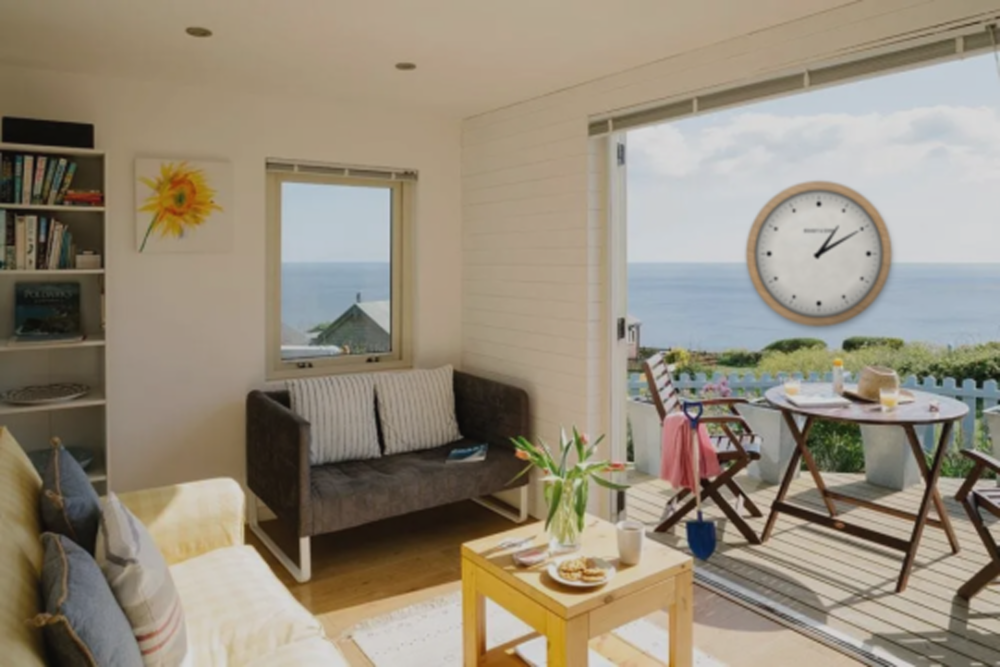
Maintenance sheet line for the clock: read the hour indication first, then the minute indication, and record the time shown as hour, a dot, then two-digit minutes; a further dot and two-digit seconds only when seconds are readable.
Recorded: 1.10
